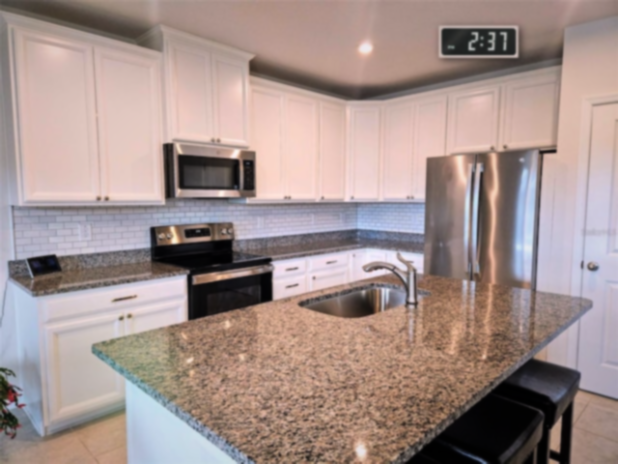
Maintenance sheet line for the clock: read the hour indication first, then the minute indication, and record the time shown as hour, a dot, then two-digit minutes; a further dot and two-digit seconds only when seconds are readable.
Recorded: 2.37
